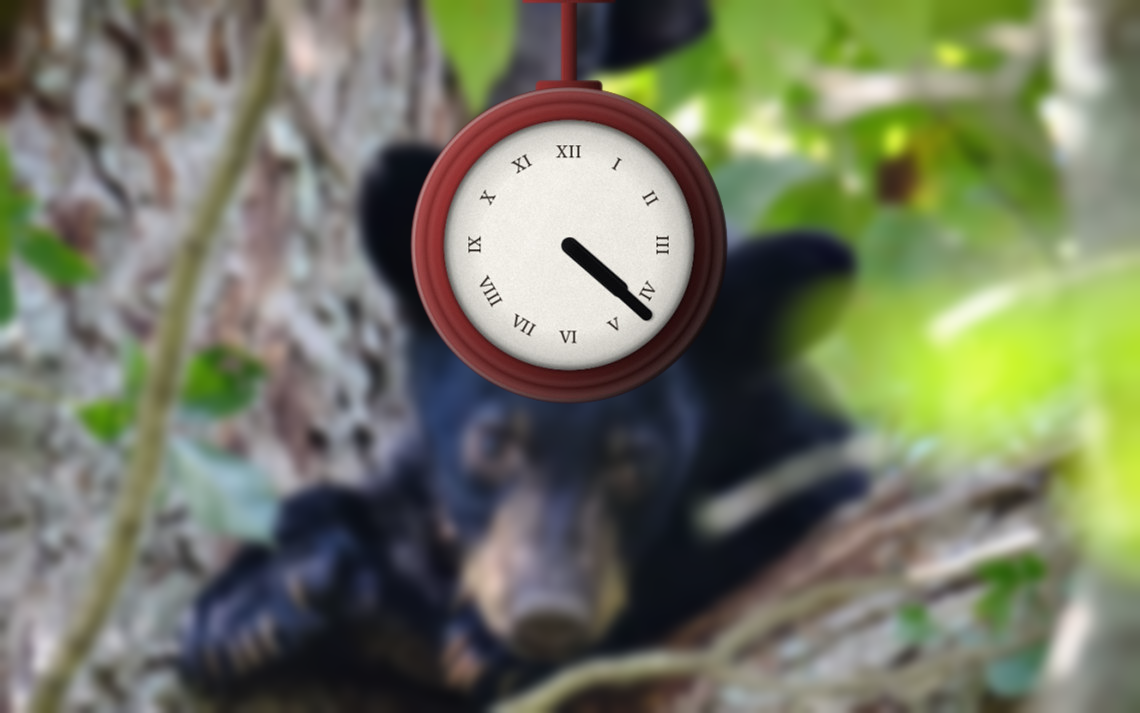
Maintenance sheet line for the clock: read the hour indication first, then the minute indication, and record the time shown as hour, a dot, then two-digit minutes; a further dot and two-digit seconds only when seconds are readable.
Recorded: 4.22
